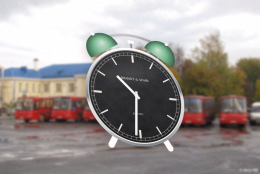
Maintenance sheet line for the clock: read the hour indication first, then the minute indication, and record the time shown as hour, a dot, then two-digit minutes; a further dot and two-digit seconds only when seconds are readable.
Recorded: 10.31
